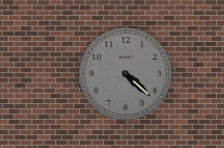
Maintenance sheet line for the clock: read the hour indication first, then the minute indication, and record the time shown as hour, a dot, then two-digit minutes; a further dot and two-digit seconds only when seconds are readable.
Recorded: 4.22
